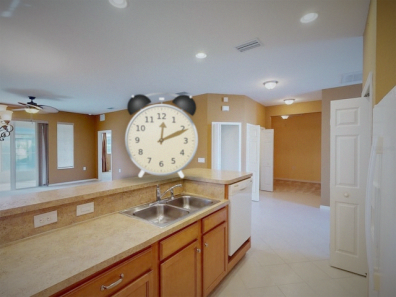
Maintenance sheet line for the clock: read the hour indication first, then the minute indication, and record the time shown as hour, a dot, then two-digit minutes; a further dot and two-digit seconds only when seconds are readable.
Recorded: 12.11
